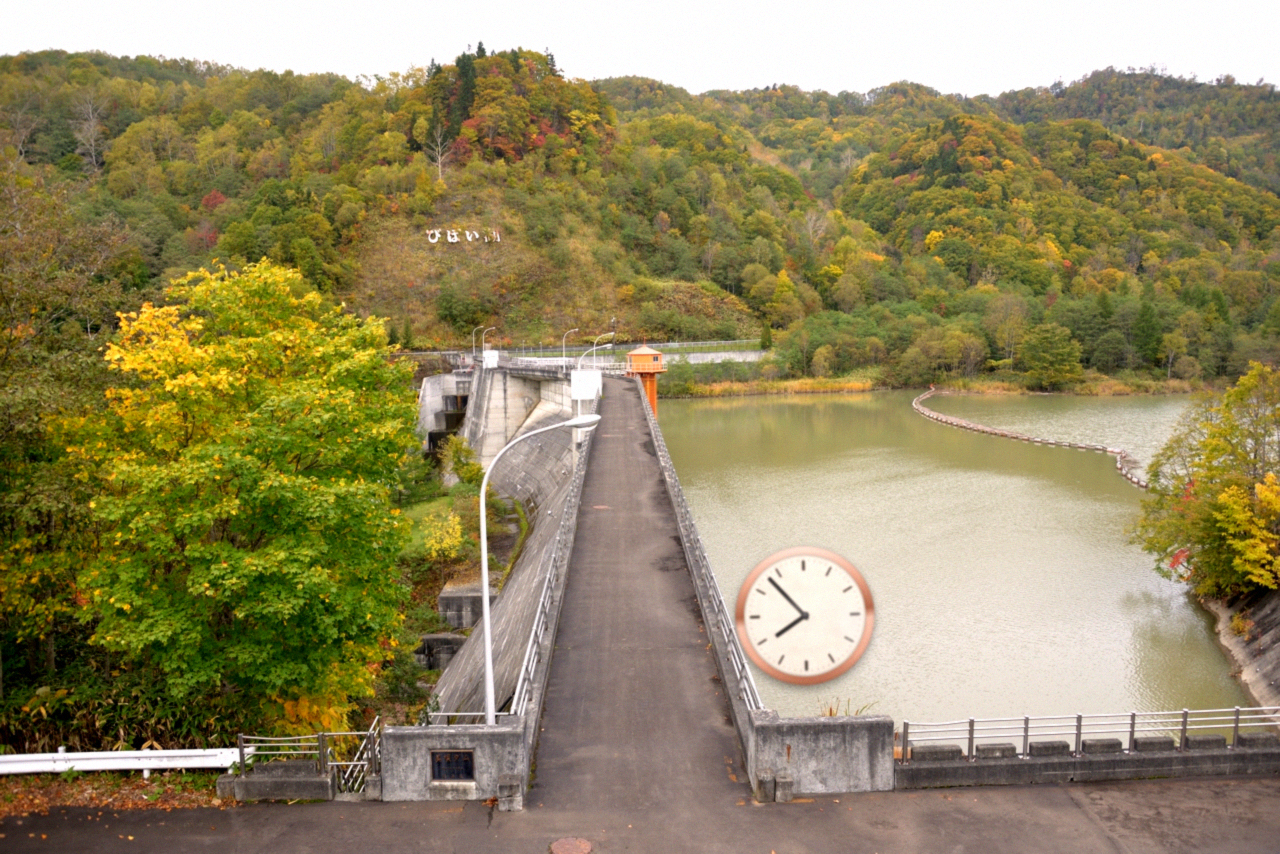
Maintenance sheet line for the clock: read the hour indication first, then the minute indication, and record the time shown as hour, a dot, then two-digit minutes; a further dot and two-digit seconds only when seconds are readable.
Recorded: 7.53
